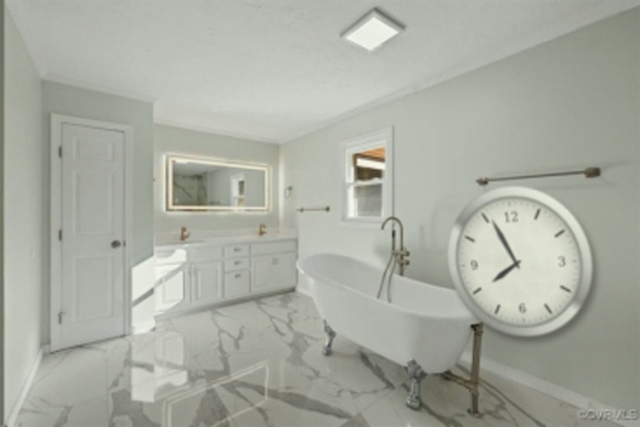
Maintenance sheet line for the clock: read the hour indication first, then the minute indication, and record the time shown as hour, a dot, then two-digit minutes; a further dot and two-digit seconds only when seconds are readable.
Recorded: 7.56
